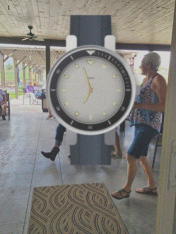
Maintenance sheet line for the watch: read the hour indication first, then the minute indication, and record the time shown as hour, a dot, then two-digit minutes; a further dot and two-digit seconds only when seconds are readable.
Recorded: 6.57
